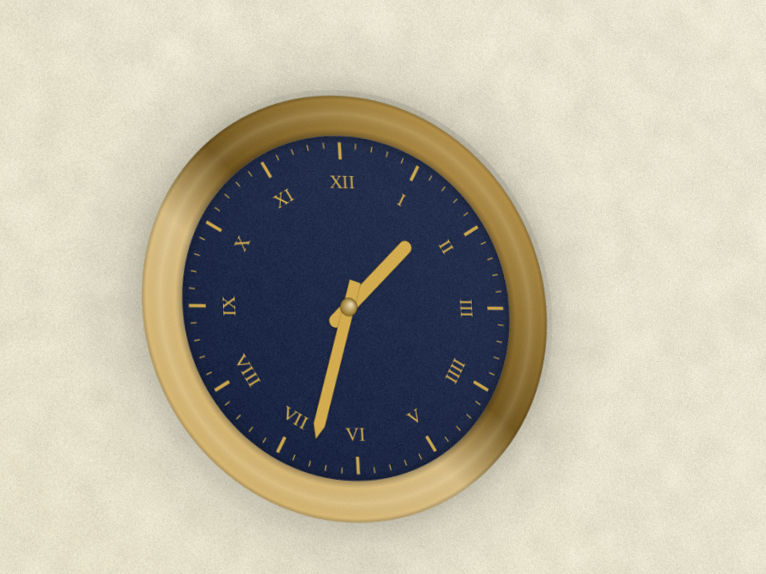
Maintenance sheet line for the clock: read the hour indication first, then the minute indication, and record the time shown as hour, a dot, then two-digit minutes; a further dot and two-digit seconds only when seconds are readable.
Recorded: 1.33
